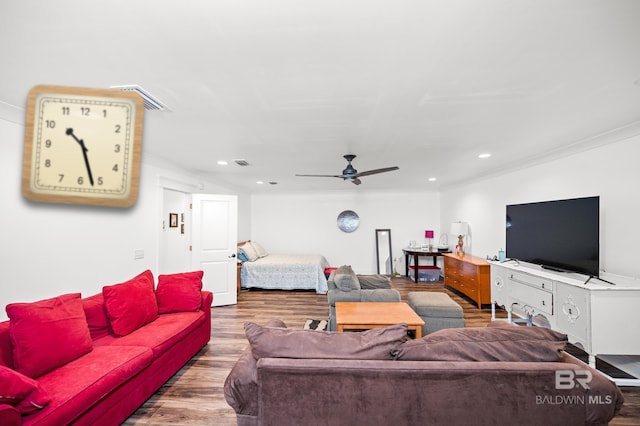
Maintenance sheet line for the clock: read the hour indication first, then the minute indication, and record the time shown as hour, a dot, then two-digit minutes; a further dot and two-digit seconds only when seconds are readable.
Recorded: 10.27
